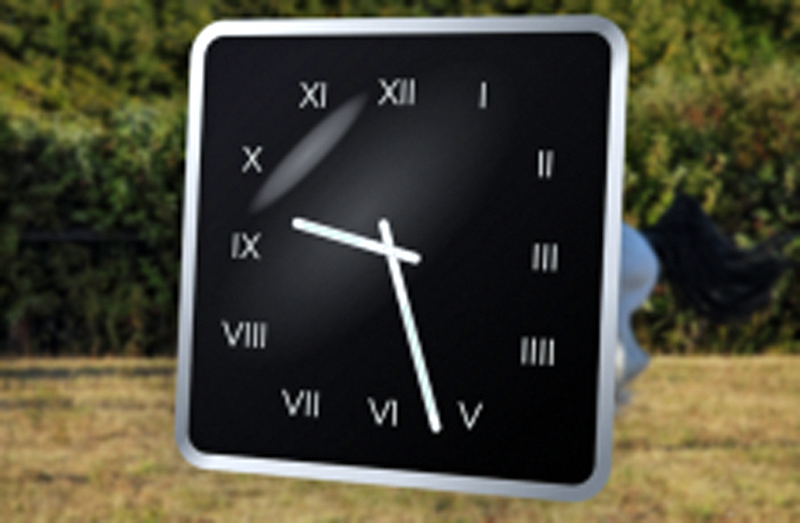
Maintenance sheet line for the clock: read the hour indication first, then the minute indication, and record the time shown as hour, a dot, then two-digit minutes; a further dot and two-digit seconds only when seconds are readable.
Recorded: 9.27
